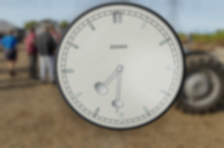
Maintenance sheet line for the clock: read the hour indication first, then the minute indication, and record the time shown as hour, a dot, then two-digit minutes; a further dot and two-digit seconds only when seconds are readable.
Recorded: 7.31
